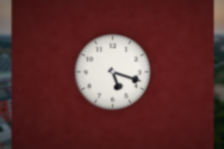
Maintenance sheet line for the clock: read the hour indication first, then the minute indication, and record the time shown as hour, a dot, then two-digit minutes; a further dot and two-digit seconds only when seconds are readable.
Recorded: 5.18
